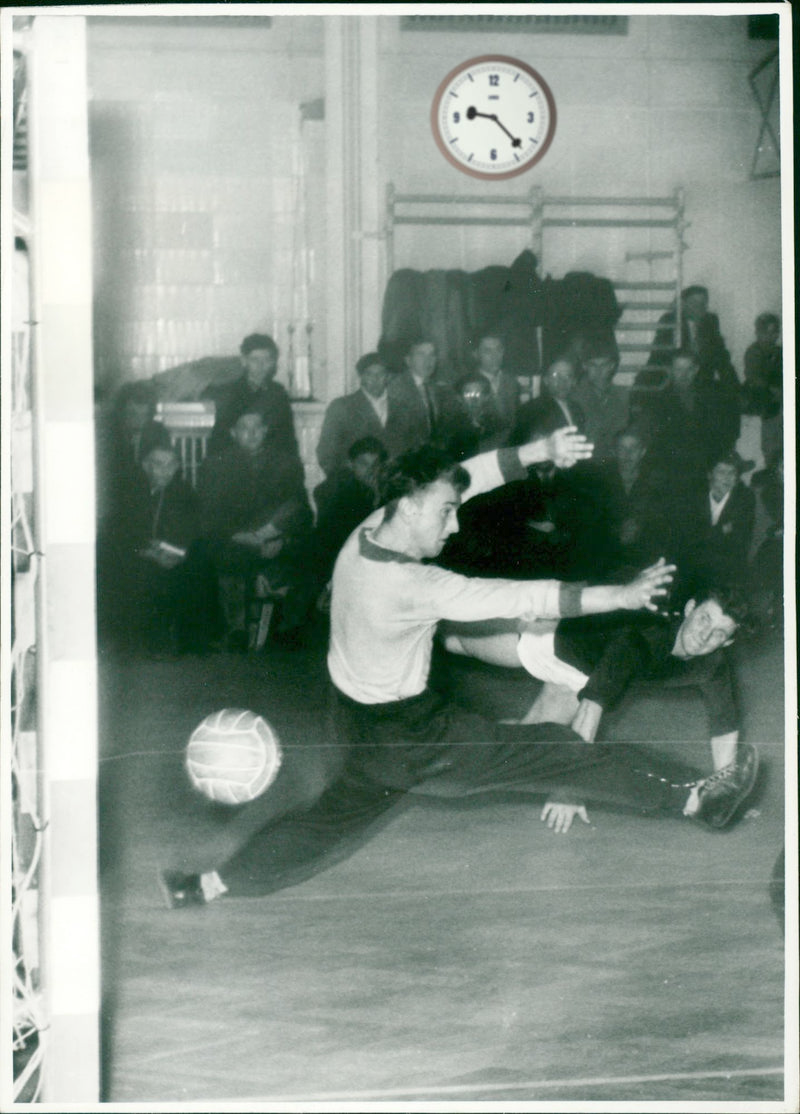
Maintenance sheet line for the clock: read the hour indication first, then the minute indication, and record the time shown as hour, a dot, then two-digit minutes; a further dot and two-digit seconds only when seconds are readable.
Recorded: 9.23
